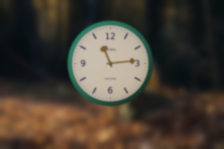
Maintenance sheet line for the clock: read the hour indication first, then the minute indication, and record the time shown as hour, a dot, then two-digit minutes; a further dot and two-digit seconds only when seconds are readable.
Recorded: 11.14
